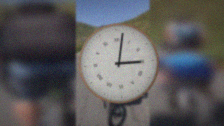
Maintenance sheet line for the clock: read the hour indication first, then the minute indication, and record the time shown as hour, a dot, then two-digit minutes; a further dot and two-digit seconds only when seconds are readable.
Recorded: 3.02
